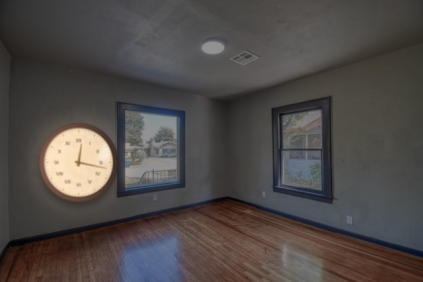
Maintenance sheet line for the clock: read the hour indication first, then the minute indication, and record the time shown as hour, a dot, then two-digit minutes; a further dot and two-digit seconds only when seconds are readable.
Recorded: 12.17
